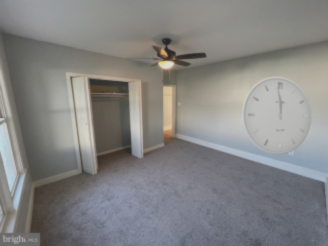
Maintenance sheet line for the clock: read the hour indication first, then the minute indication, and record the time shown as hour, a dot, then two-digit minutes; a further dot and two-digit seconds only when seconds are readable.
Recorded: 11.59
